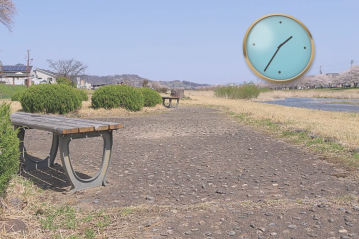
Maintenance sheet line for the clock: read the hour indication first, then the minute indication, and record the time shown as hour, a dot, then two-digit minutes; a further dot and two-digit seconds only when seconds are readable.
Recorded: 1.35
